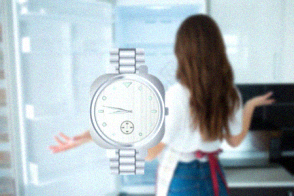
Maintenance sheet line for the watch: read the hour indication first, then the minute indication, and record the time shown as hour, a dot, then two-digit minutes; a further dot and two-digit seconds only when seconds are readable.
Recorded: 8.47
